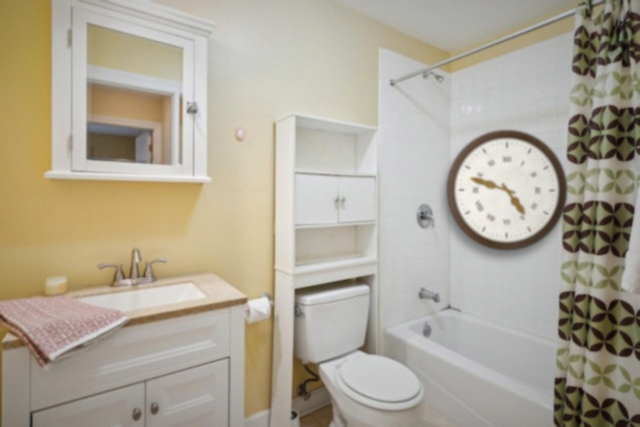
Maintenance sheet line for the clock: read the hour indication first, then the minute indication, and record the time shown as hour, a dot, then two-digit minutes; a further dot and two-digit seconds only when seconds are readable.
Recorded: 4.48
